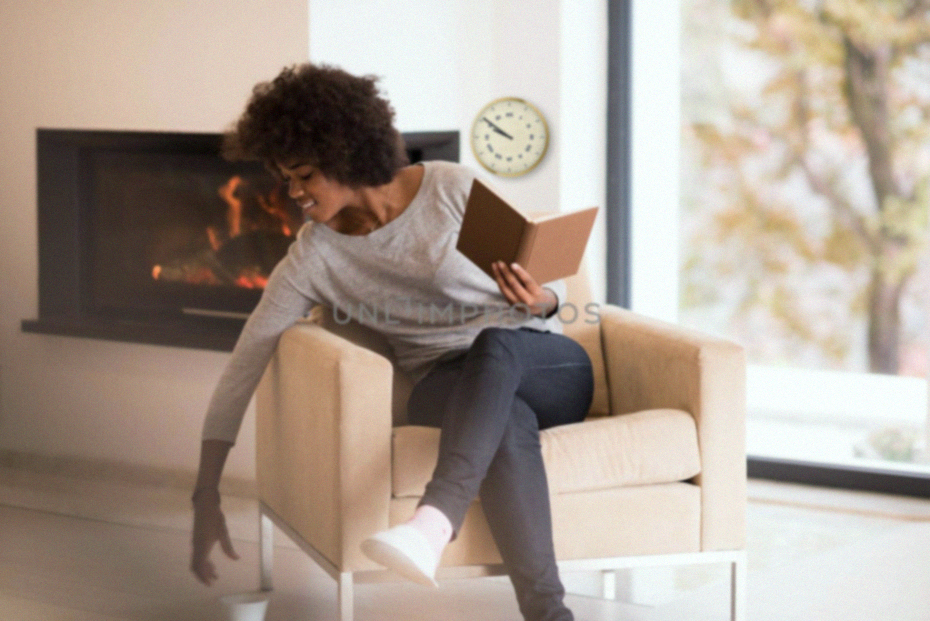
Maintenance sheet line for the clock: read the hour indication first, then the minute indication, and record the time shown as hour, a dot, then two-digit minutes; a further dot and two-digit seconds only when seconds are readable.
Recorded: 9.51
